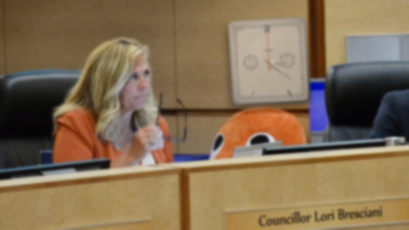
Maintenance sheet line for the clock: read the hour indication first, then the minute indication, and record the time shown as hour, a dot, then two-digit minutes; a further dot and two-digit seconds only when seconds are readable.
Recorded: 3.22
